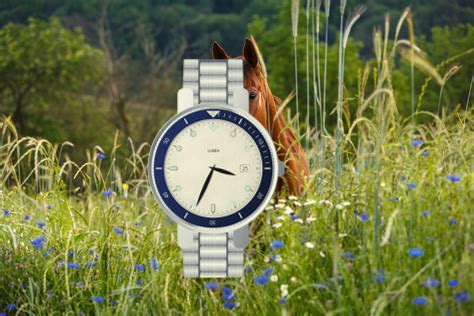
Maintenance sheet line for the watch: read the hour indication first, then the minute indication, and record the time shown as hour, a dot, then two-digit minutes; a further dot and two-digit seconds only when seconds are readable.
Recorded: 3.34
